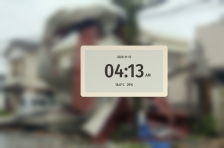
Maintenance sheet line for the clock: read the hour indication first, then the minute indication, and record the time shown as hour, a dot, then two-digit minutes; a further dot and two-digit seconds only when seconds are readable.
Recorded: 4.13
